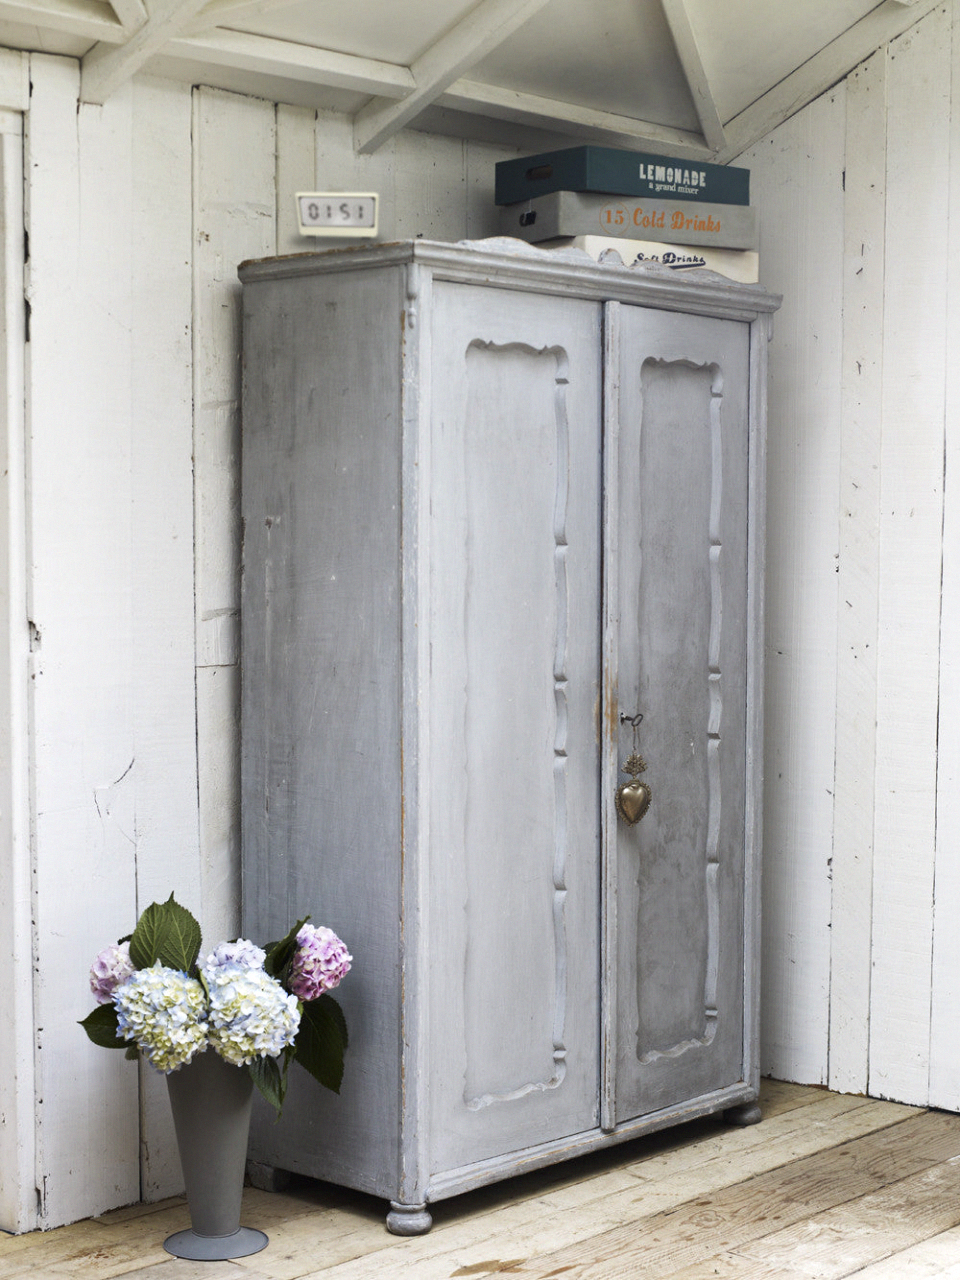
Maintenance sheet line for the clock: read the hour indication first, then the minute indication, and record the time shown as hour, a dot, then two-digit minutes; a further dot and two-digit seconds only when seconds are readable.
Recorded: 1.51
